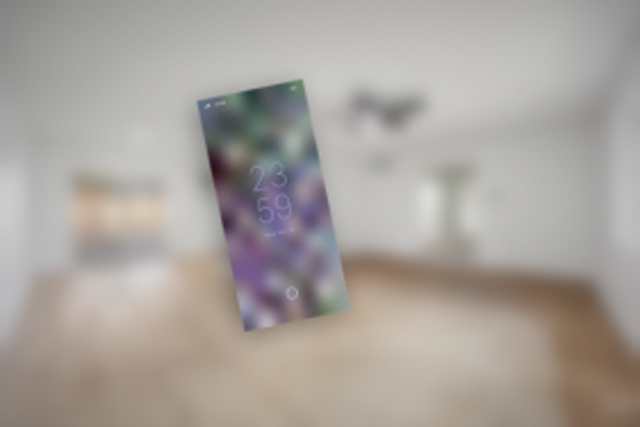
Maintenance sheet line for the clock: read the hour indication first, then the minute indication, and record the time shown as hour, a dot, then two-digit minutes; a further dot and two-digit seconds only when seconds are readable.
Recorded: 23.59
